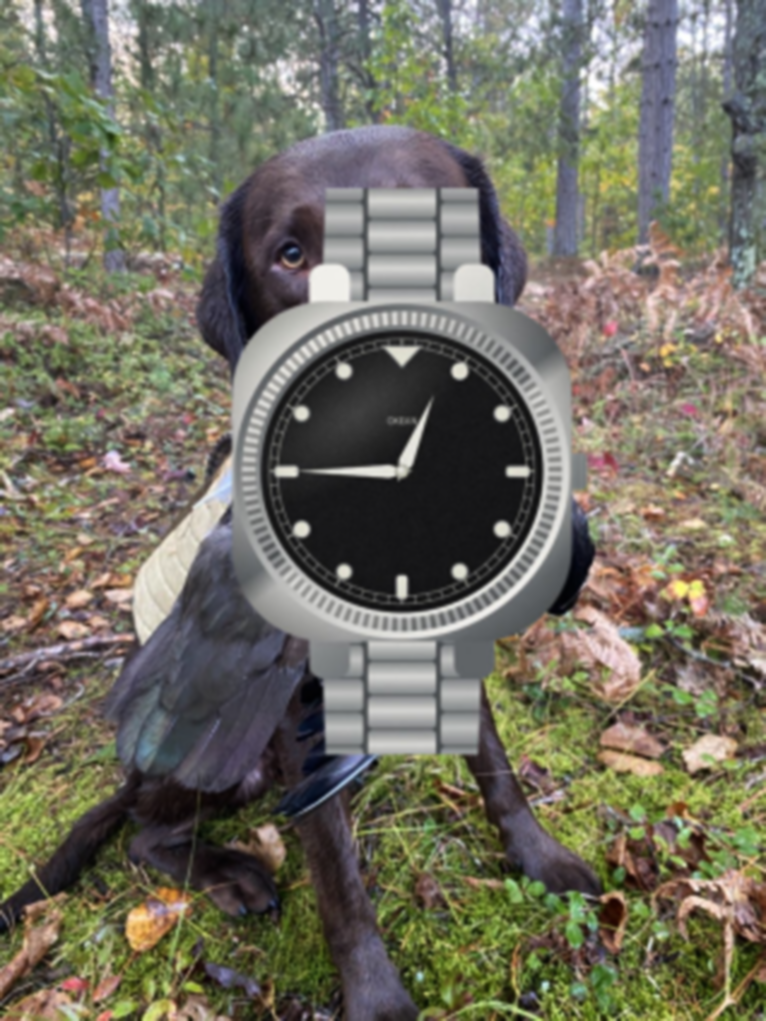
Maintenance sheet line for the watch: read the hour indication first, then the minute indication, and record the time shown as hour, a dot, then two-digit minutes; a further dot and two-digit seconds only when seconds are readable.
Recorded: 12.45
